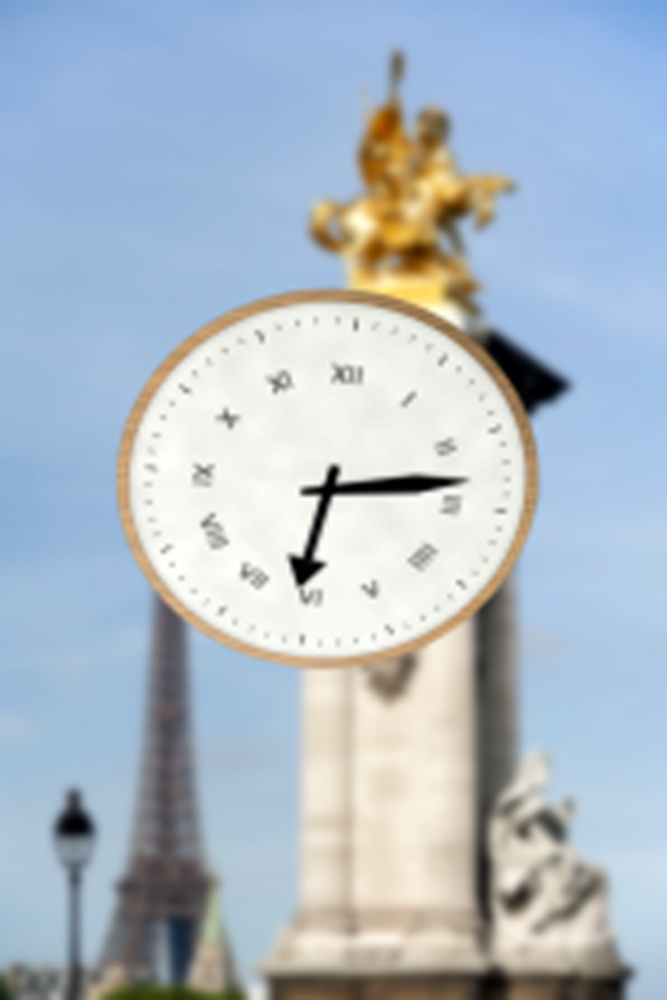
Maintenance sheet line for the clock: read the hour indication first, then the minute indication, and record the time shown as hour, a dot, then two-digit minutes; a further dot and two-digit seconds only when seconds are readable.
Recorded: 6.13
